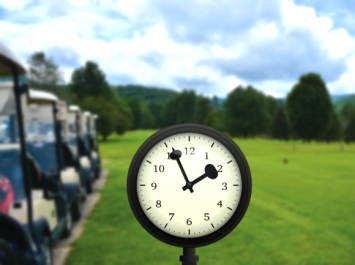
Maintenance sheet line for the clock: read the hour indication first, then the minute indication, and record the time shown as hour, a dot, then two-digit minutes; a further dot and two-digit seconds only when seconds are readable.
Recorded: 1.56
